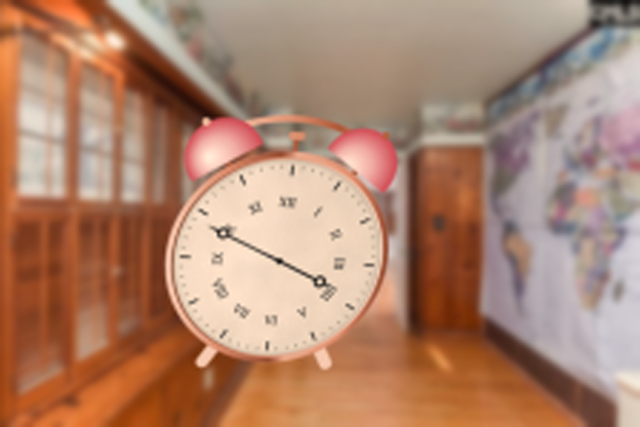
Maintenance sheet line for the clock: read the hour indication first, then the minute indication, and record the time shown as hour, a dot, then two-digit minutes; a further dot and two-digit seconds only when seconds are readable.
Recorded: 3.49
